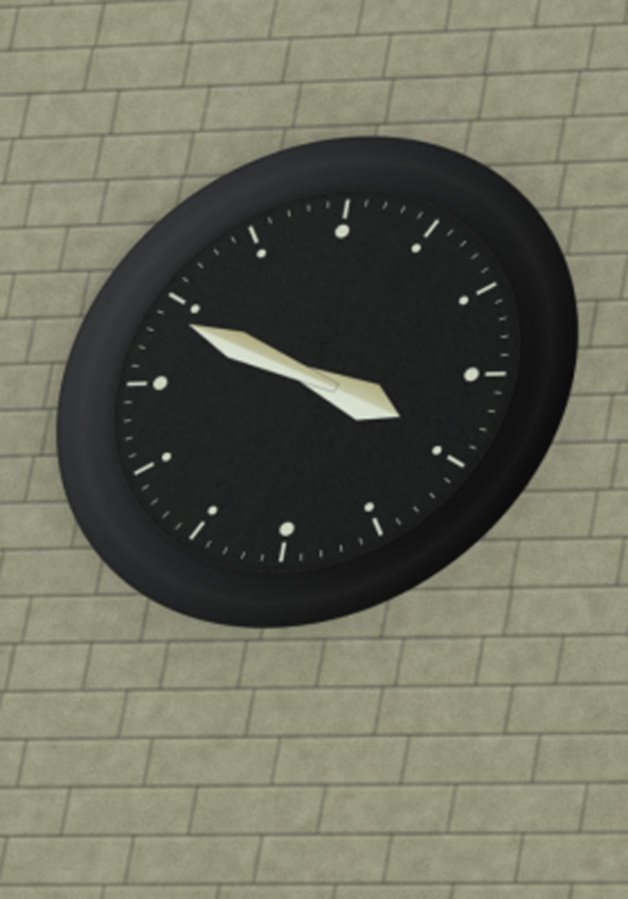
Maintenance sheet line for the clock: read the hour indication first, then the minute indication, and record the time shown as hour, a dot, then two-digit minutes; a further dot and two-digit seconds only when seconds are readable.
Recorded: 3.49
